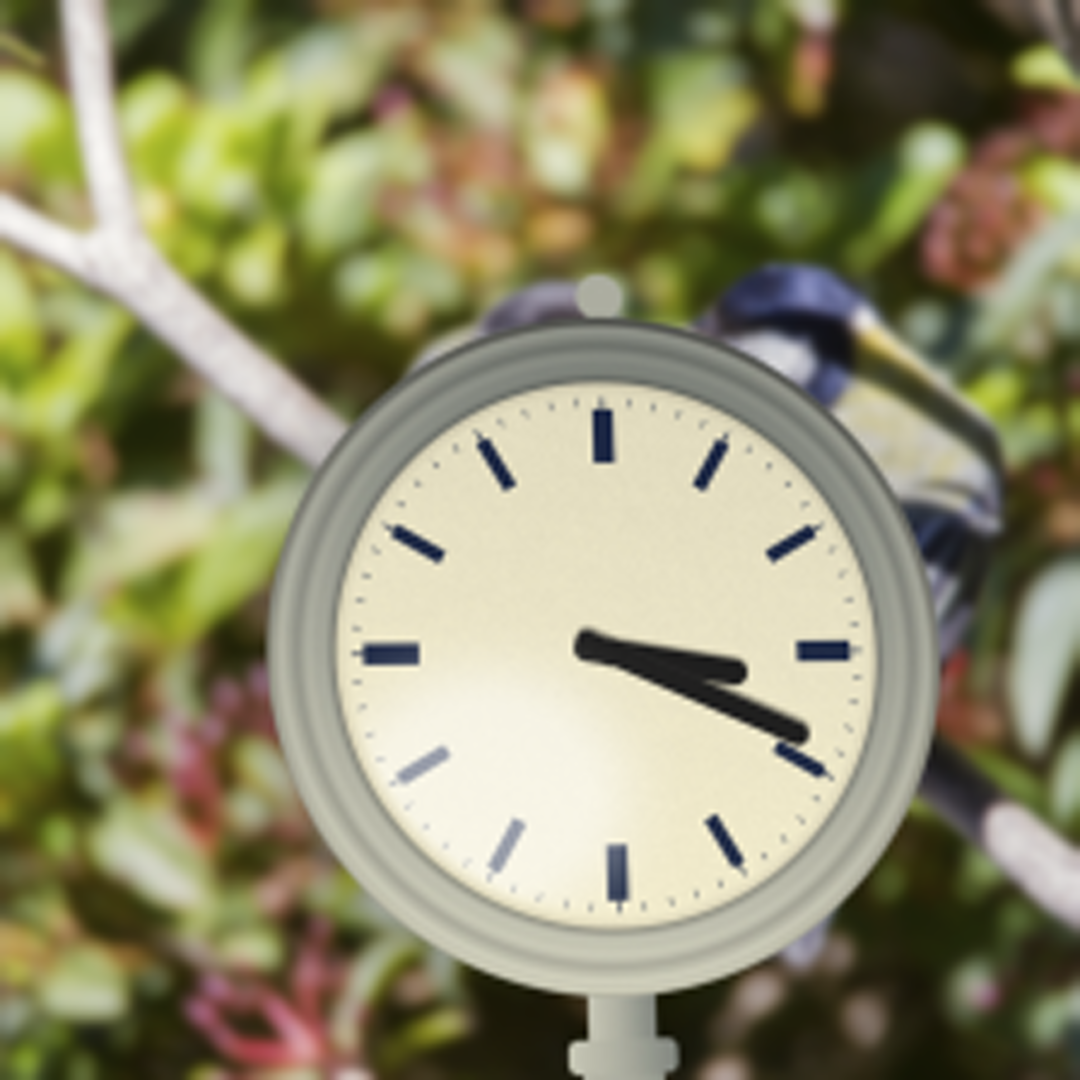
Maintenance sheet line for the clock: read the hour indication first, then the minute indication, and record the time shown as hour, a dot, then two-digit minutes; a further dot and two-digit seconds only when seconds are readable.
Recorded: 3.19
